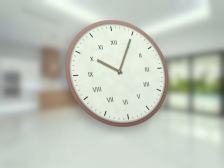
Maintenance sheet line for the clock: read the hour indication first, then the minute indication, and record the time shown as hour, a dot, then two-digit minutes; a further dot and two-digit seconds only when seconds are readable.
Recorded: 10.05
